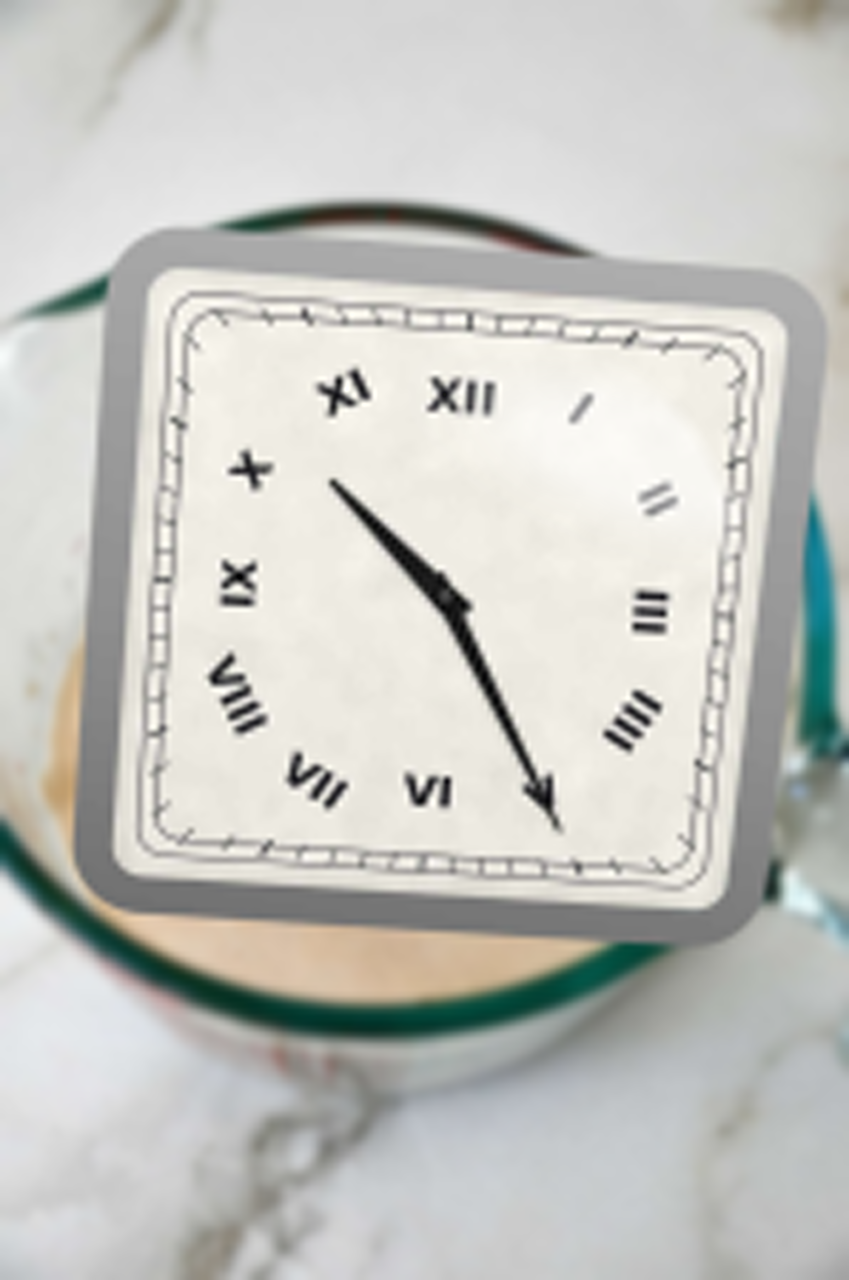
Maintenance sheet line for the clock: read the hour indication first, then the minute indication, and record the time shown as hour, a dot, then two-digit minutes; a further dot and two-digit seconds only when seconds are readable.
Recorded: 10.25
